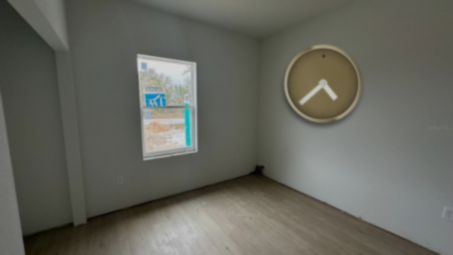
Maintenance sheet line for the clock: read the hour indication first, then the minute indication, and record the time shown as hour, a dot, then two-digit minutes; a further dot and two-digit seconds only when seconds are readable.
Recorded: 4.38
